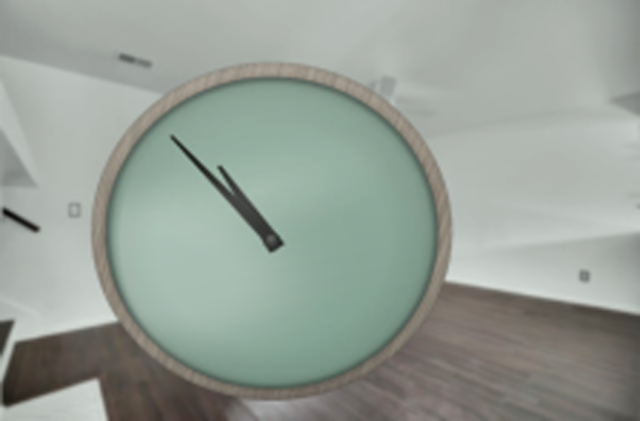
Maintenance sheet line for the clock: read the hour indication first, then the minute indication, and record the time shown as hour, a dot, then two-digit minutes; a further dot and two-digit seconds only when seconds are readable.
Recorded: 10.53
